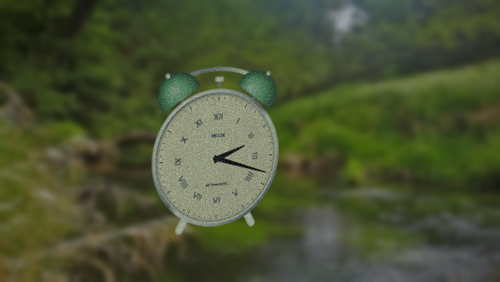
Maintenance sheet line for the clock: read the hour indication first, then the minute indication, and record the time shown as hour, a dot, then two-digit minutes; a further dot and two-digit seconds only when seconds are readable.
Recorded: 2.18
